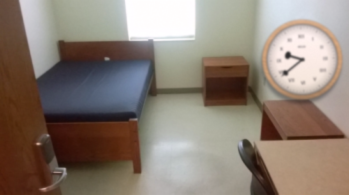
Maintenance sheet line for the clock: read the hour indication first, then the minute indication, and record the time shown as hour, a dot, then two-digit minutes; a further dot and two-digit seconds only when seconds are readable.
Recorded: 9.39
